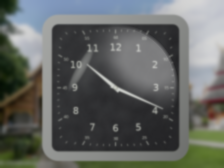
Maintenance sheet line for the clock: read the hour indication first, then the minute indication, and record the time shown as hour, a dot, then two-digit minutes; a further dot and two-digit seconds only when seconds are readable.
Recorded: 10.19
